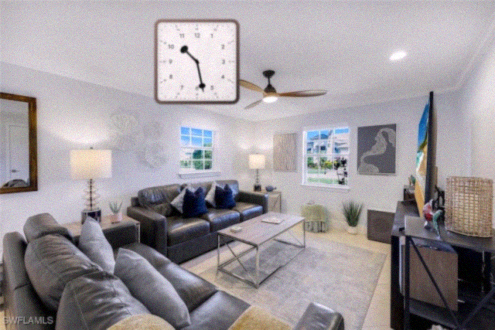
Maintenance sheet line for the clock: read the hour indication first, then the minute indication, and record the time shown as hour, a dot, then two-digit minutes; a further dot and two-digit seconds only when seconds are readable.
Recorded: 10.28
